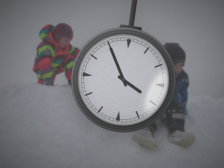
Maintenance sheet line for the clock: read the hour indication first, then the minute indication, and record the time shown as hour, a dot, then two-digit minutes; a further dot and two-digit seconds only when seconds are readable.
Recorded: 3.55
